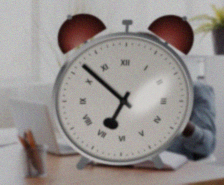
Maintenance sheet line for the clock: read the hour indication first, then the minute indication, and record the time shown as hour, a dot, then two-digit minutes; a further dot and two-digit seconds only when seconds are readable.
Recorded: 6.52
